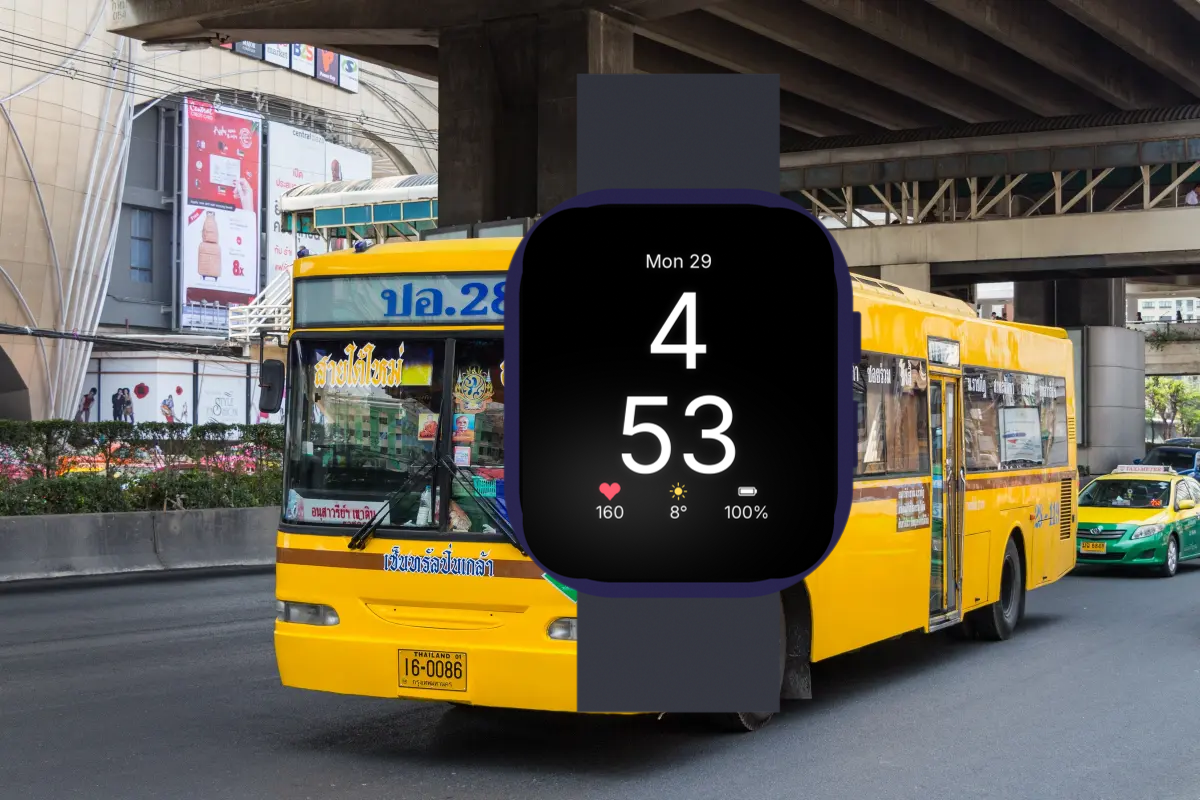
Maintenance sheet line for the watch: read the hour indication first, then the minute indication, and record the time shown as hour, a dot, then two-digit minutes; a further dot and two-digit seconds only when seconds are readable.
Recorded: 4.53
